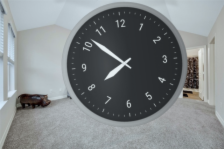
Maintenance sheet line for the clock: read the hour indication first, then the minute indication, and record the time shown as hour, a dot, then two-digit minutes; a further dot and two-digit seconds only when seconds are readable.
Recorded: 7.52
